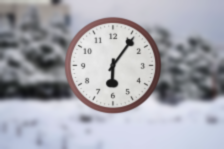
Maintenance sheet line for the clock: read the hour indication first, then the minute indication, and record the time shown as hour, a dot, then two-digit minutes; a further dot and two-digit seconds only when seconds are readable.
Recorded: 6.06
